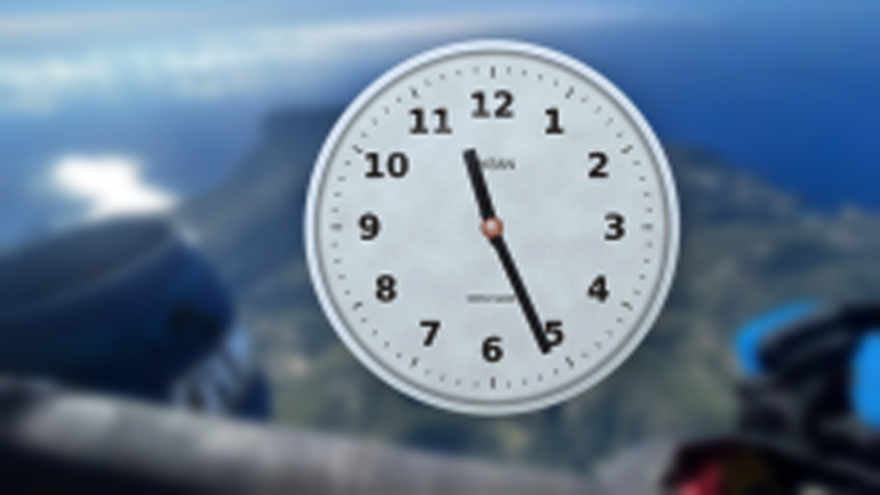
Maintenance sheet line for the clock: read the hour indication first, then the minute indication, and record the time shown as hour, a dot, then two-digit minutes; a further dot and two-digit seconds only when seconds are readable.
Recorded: 11.26
